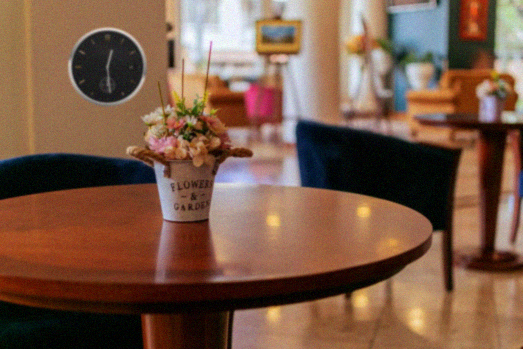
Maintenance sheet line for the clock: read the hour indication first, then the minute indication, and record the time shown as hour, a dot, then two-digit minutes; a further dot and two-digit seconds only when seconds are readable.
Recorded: 12.29
